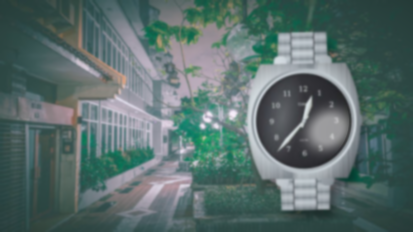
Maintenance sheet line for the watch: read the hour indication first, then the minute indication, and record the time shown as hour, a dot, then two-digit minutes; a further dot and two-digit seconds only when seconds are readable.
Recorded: 12.37
